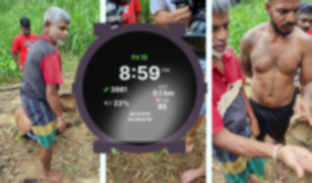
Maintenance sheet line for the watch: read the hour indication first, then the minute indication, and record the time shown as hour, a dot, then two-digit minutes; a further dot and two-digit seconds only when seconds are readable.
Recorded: 8.59
